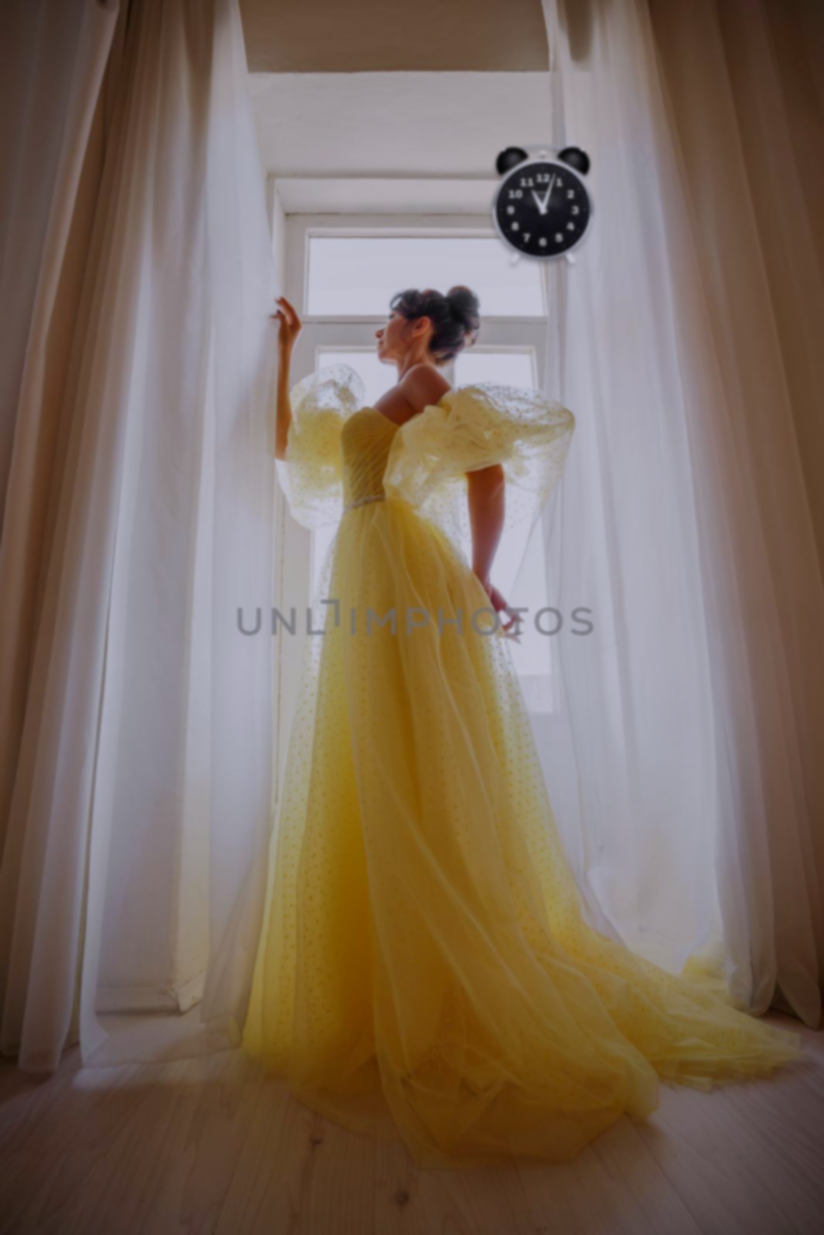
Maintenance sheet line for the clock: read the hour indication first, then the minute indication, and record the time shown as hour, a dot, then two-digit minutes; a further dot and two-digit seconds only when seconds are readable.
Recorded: 11.03
